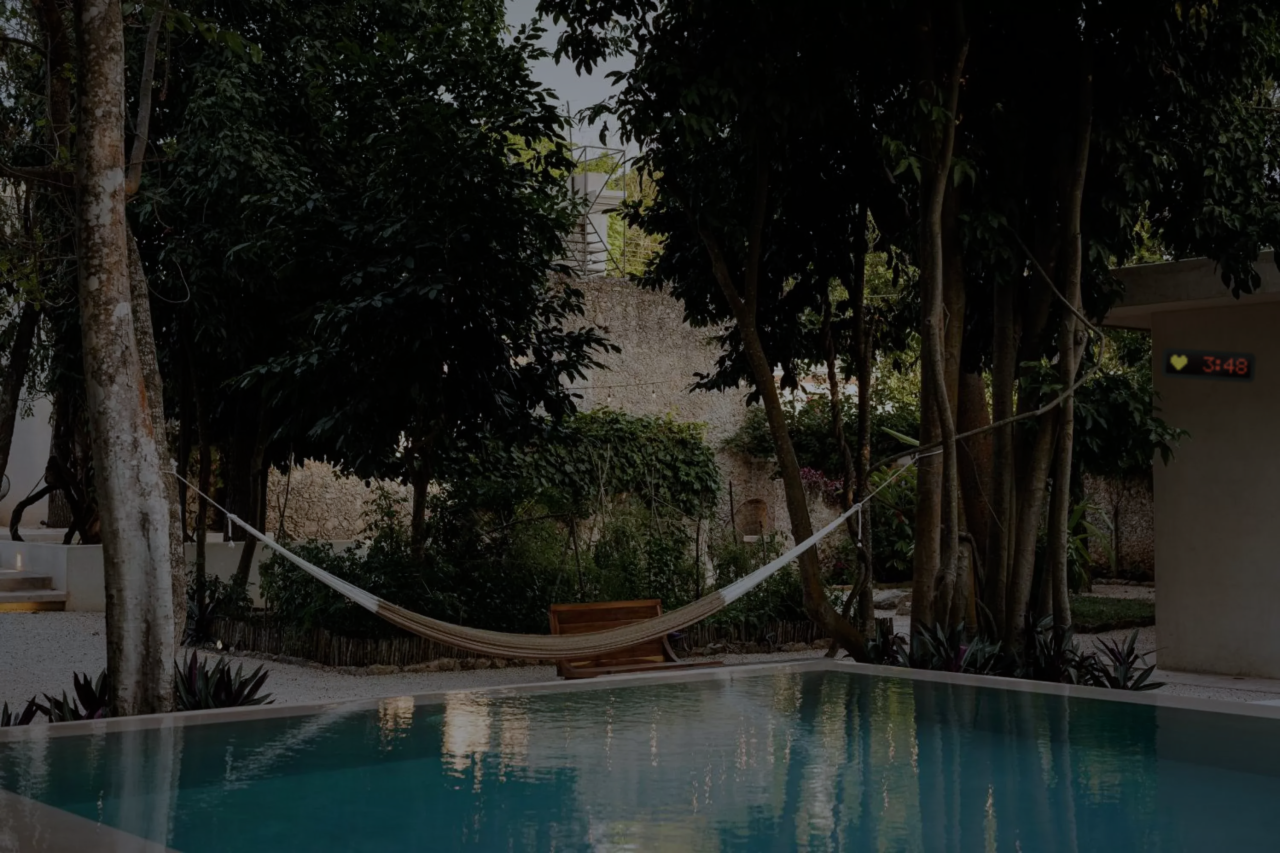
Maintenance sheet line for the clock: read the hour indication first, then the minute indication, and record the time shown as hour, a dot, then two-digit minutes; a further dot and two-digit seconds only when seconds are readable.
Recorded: 3.48
